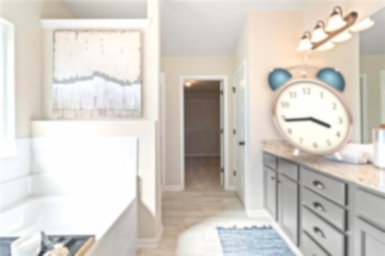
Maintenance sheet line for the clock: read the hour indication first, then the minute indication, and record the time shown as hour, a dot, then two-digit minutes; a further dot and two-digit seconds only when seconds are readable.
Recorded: 3.44
